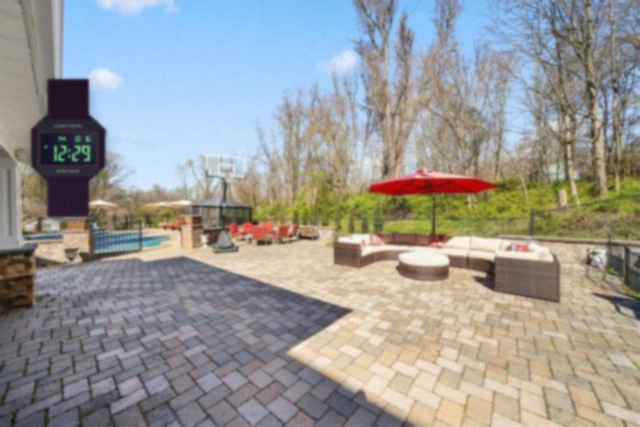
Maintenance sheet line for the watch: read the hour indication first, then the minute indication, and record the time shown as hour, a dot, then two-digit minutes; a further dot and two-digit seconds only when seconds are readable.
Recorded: 12.29
